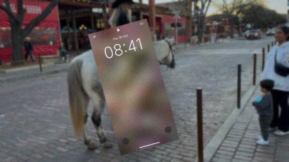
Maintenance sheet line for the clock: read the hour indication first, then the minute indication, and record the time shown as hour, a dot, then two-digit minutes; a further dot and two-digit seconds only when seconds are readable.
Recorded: 8.41
